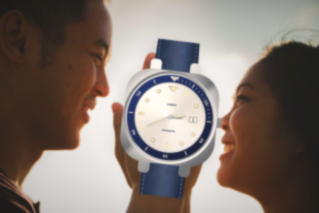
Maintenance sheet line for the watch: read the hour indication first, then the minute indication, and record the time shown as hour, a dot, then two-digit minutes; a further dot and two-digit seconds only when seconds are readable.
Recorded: 2.40
